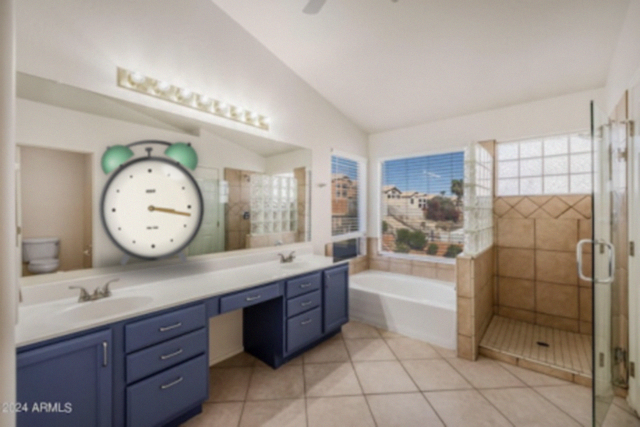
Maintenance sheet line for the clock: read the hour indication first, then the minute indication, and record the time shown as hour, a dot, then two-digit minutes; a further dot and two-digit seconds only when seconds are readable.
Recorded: 3.17
